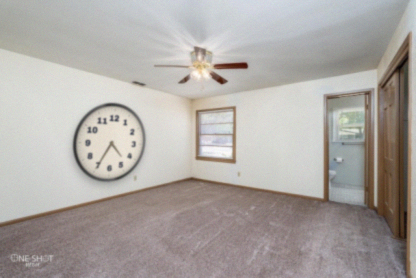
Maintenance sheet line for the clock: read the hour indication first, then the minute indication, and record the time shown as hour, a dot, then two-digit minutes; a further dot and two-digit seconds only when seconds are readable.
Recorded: 4.35
